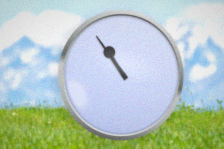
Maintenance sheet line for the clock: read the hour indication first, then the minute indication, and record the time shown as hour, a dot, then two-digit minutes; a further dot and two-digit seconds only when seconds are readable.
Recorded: 10.54
